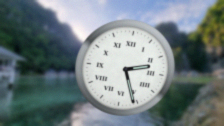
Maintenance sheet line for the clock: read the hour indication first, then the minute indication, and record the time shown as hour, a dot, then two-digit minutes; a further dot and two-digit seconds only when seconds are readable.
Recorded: 2.26
